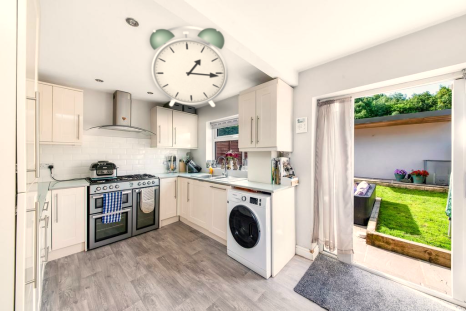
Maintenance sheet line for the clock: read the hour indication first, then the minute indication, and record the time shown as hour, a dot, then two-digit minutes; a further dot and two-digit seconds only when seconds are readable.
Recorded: 1.16
